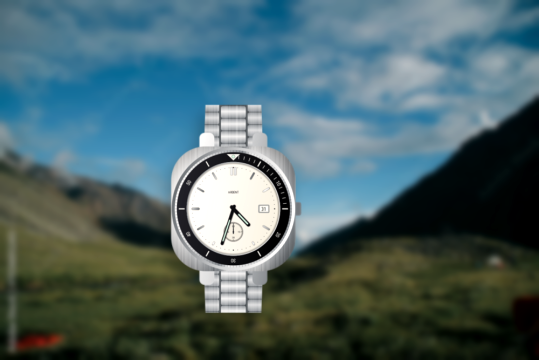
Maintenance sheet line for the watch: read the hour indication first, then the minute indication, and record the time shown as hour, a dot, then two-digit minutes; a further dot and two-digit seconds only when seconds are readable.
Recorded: 4.33
